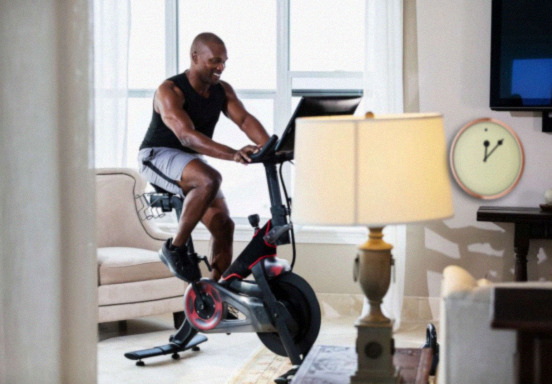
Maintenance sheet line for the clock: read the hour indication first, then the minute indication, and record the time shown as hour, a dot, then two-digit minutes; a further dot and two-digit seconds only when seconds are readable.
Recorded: 12.07
